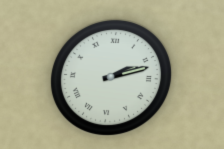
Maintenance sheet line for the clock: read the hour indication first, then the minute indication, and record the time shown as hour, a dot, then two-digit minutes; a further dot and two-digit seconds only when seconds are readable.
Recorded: 2.12
